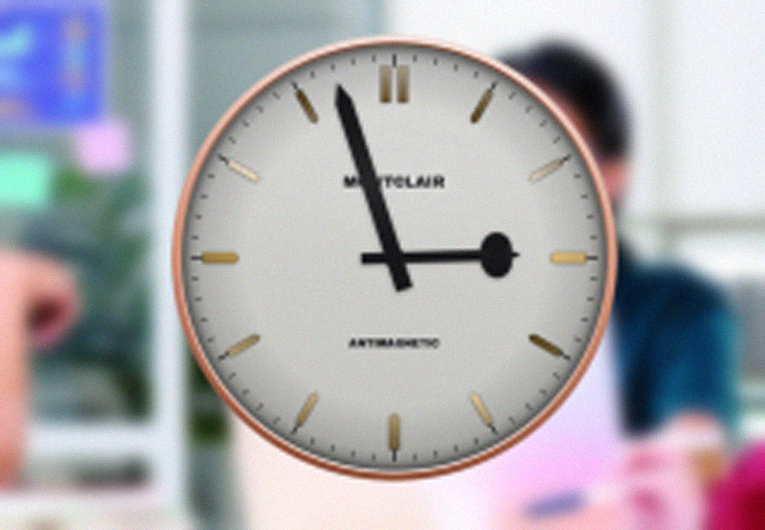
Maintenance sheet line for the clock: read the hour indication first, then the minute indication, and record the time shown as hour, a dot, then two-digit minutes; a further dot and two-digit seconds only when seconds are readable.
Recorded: 2.57
